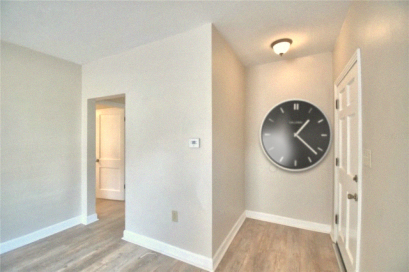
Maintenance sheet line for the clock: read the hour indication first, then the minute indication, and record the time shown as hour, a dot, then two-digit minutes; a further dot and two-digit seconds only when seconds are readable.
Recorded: 1.22
